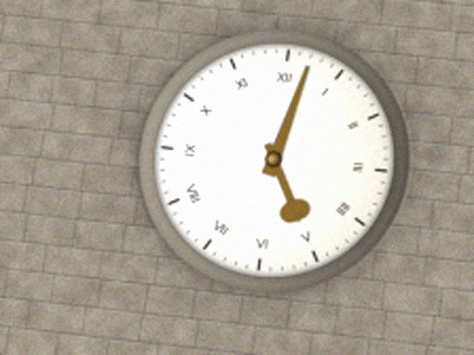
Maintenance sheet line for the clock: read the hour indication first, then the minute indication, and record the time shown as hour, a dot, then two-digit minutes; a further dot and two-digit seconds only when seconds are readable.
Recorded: 5.02
